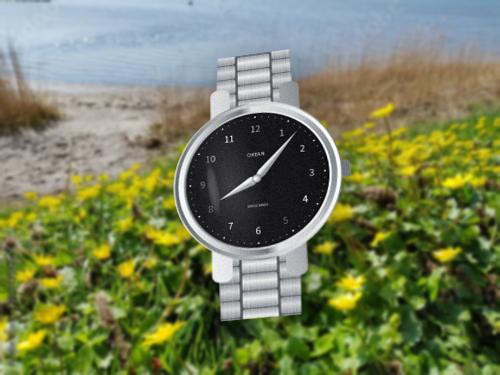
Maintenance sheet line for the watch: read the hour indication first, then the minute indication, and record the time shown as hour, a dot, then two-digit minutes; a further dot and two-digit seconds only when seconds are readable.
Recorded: 8.07
